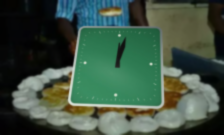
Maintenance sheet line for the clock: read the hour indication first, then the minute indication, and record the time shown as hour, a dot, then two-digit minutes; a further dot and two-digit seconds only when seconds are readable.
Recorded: 12.02
